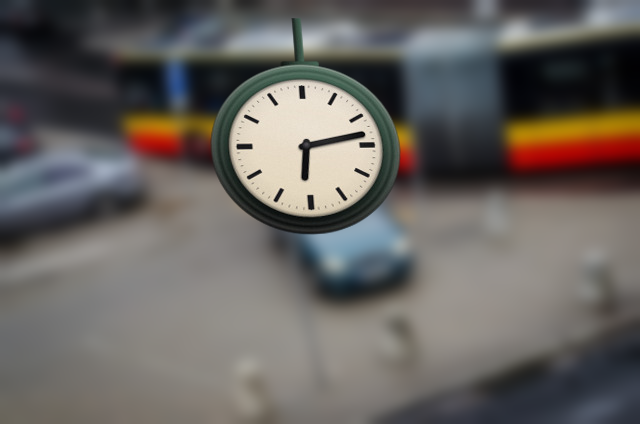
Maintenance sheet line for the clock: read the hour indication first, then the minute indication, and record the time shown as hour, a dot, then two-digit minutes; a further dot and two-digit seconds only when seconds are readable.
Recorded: 6.13
